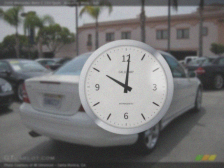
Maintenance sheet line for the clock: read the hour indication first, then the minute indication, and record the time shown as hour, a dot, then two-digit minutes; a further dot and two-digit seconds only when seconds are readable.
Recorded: 10.01
